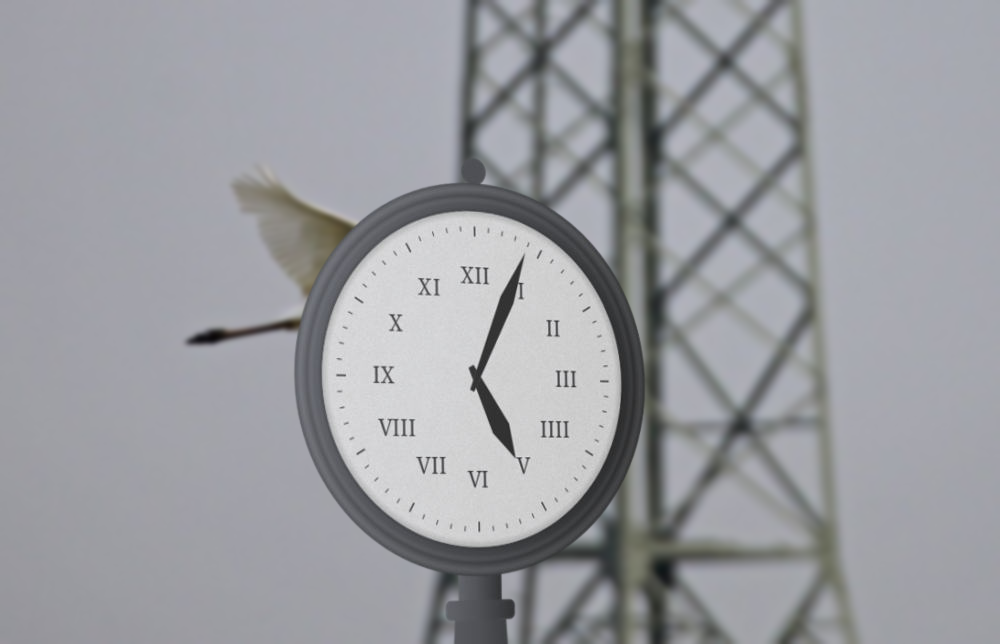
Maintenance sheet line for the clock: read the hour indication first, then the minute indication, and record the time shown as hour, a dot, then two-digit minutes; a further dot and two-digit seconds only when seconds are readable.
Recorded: 5.04
